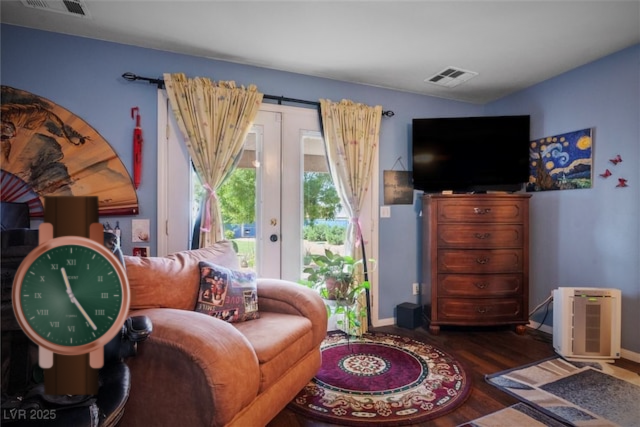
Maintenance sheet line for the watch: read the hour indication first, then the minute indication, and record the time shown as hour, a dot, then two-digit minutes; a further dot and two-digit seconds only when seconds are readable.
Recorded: 11.24
